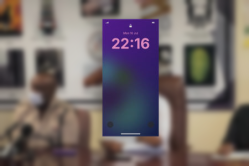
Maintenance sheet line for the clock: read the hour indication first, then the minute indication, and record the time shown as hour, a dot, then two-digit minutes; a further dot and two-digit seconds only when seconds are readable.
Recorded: 22.16
